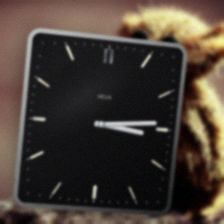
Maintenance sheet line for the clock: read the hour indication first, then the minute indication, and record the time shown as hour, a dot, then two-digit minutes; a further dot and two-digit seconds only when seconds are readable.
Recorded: 3.14
